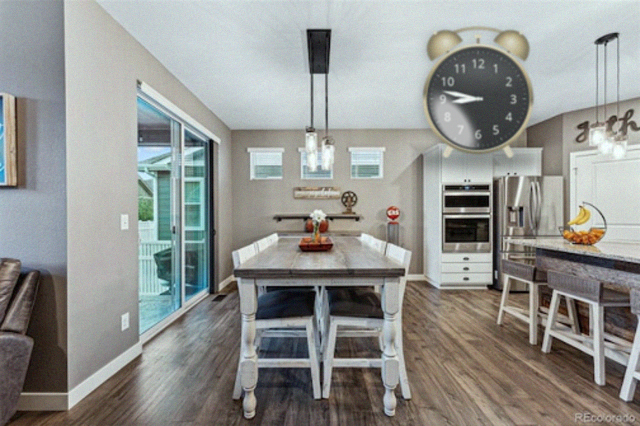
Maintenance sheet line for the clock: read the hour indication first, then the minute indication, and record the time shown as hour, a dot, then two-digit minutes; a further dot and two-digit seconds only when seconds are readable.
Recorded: 8.47
